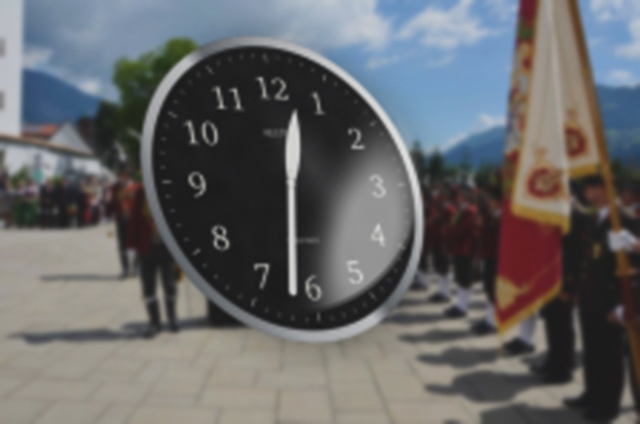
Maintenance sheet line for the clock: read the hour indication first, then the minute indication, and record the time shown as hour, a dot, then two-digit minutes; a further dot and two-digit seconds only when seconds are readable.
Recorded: 12.32
